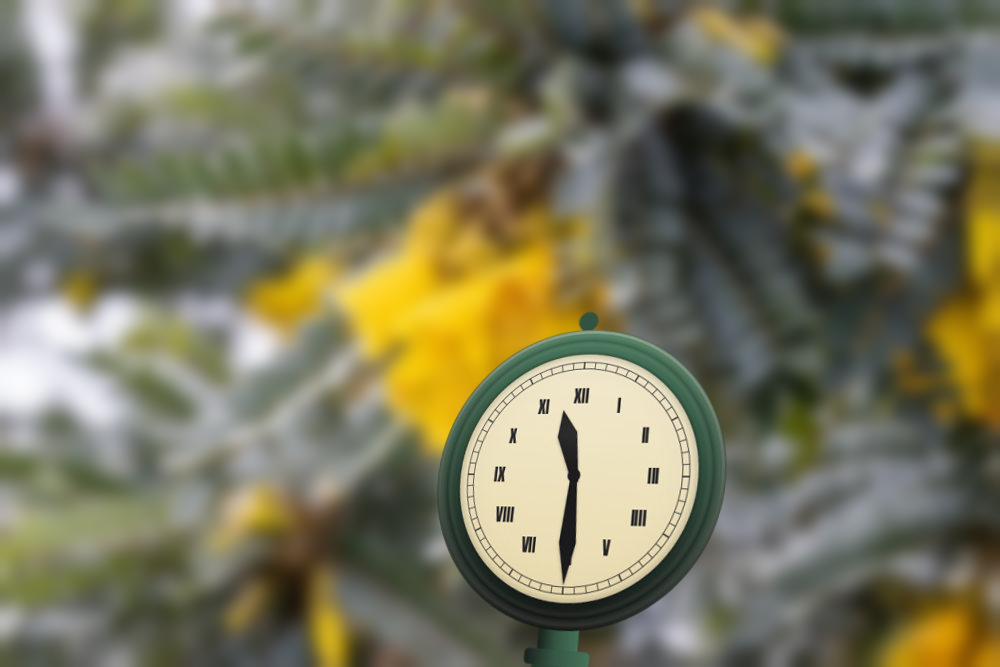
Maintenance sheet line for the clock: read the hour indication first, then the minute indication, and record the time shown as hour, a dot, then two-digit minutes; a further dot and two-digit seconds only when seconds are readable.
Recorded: 11.30
